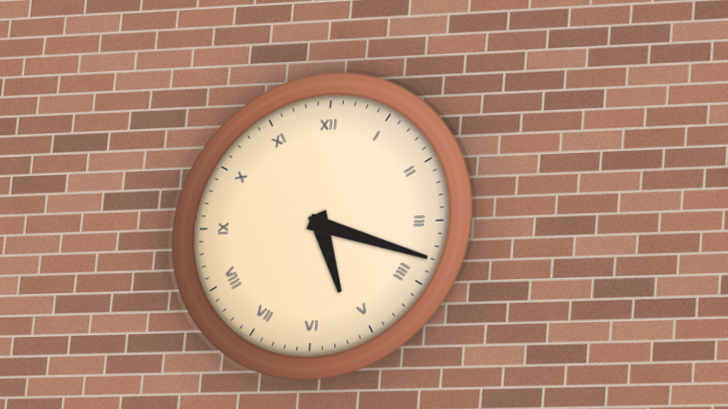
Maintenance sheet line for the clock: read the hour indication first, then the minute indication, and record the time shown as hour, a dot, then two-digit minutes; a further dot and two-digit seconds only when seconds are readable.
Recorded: 5.18
